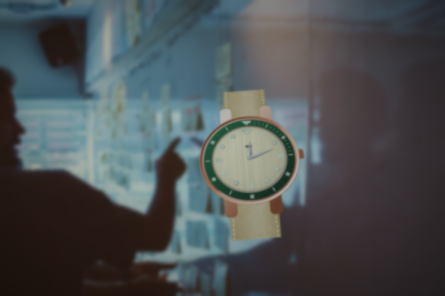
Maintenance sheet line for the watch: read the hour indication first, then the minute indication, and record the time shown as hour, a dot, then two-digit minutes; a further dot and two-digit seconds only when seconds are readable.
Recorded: 12.12
